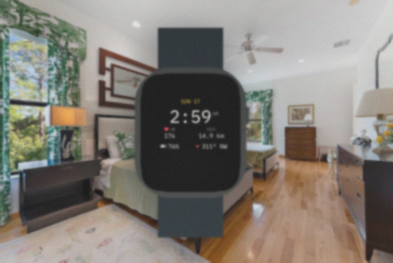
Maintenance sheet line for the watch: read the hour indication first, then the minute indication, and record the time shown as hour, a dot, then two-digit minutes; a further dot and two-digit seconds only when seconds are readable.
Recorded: 2.59
